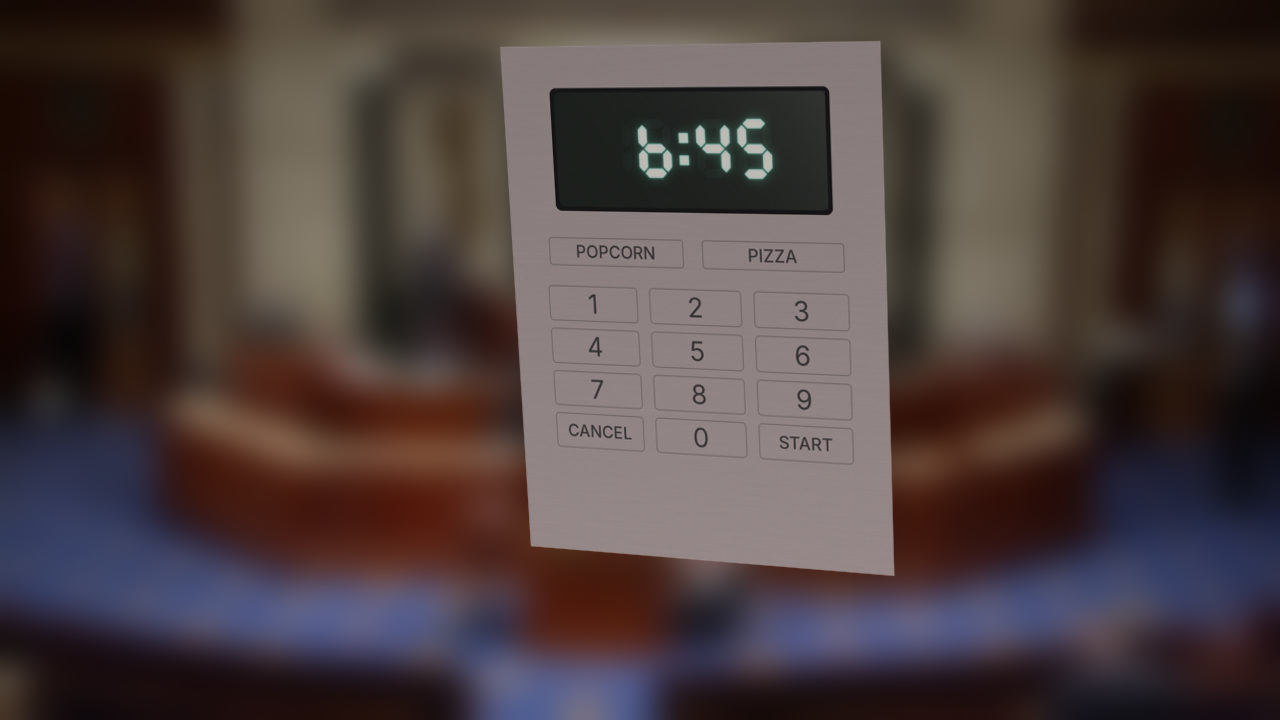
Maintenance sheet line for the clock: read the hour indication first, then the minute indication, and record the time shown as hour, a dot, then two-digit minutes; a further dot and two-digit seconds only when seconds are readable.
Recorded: 6.45
